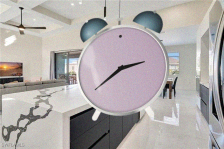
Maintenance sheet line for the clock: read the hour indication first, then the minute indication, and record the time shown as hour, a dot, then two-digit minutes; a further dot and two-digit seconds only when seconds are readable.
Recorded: 2.39
